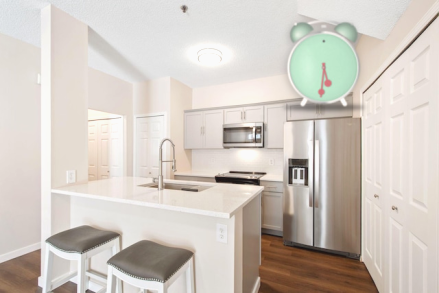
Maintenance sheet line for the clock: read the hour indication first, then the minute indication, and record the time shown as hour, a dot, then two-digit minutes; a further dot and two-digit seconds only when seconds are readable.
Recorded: 5.31
